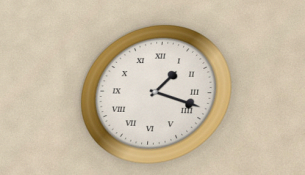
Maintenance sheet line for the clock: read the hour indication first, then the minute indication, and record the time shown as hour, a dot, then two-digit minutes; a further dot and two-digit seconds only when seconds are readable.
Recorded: 1.18
